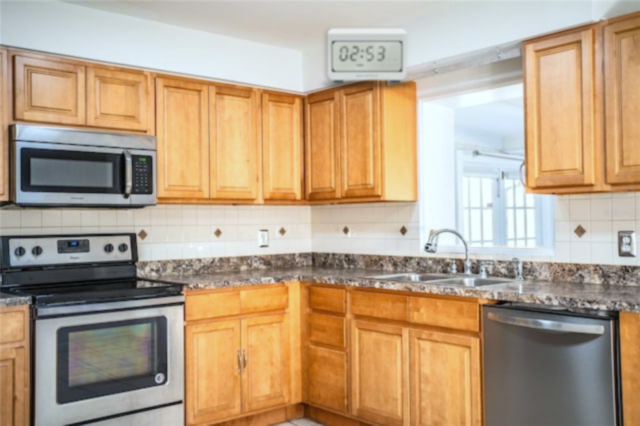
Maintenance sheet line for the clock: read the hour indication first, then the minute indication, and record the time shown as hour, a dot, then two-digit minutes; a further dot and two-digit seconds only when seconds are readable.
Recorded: 2.53
